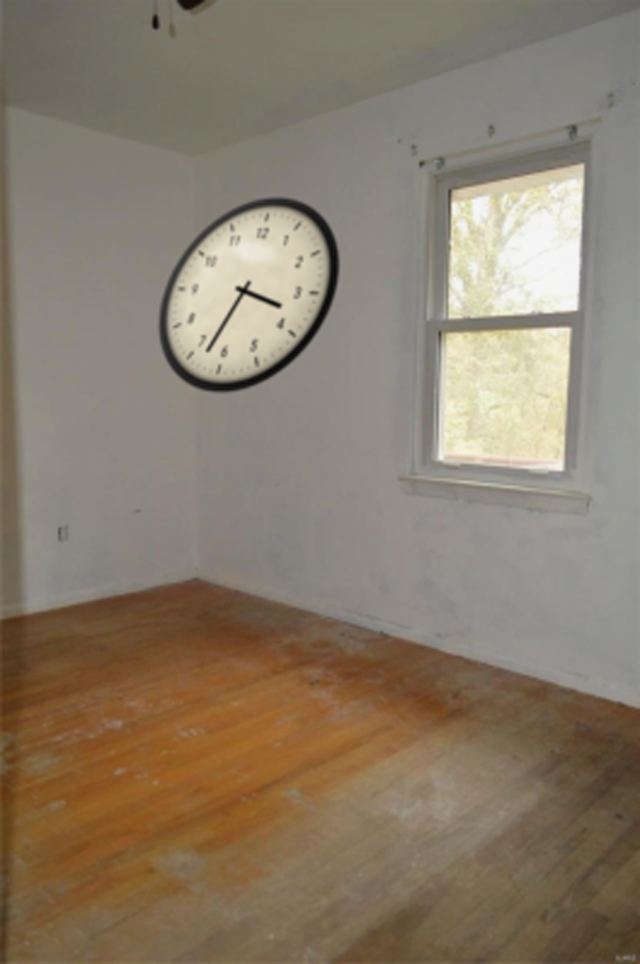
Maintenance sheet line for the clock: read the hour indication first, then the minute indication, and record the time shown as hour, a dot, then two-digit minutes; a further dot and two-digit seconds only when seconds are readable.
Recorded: 3.33
